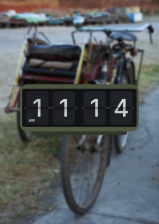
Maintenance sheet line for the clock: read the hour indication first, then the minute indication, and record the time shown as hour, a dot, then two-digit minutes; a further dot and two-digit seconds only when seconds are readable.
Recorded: 11.14
